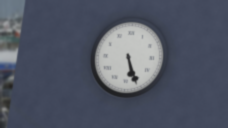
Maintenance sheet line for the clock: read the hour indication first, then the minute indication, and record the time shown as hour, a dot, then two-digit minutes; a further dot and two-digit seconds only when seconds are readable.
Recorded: 5.26
